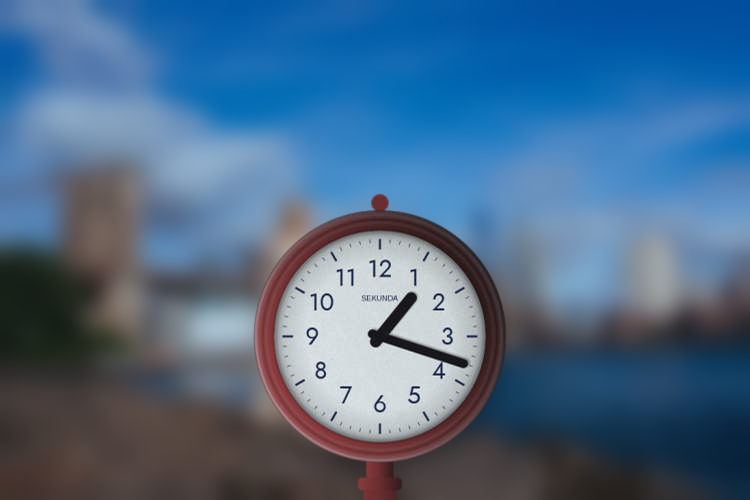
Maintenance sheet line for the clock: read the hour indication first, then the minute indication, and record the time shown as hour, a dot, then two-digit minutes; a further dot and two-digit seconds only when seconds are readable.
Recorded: 1.18
